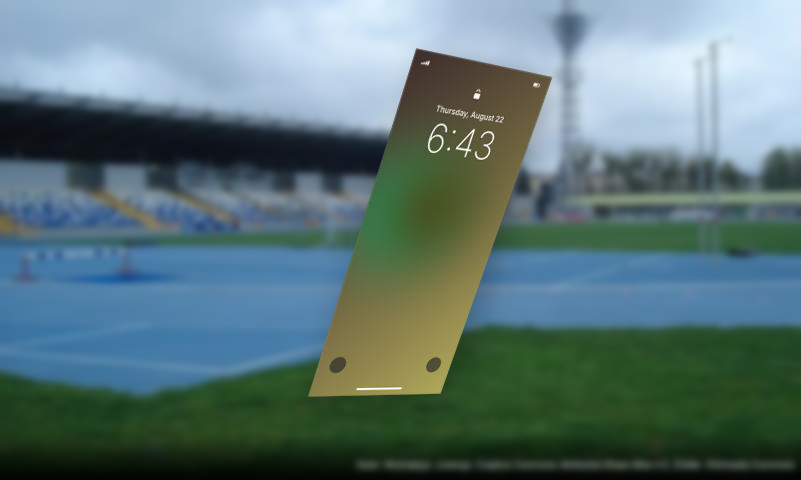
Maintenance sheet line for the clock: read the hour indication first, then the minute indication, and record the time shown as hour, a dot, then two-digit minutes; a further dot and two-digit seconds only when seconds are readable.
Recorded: 6.43
